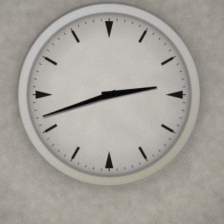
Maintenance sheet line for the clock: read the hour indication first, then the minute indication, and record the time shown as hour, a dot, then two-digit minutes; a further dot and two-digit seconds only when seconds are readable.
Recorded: 2.42
